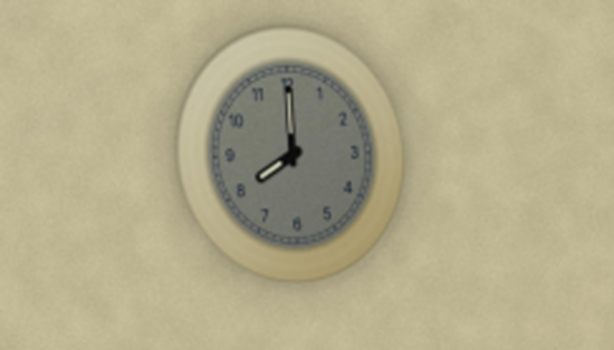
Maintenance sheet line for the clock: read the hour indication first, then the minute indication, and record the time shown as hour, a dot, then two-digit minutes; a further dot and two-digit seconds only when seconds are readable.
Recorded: 8.00
